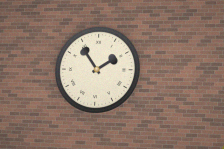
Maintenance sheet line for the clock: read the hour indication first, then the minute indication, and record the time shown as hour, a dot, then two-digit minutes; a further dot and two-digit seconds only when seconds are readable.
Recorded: 1.54
